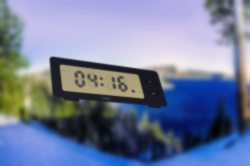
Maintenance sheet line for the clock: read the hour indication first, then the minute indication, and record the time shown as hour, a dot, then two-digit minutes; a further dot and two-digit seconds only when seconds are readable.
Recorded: 4.16
